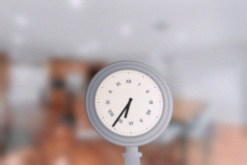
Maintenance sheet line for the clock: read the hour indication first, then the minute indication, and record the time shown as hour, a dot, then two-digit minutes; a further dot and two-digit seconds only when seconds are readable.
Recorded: 6.36
